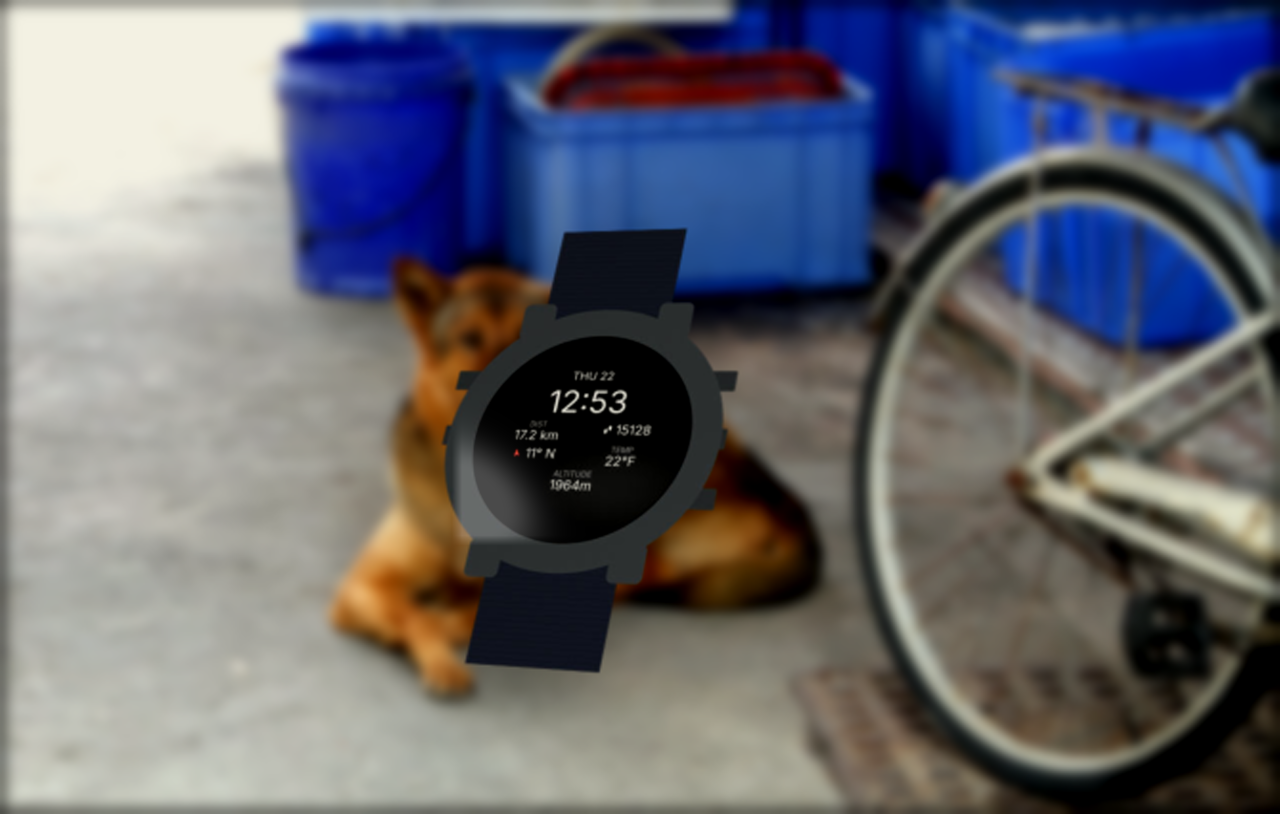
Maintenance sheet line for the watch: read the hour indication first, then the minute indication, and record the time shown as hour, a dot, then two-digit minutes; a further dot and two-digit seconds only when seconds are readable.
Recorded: 12.53
